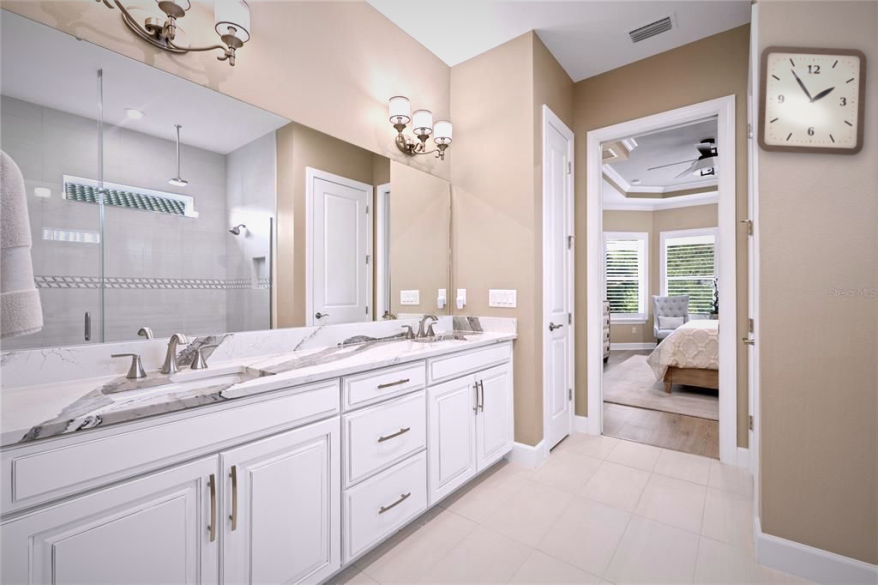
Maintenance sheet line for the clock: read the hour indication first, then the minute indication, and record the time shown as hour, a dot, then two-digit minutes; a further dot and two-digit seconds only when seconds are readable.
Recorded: 1.54
